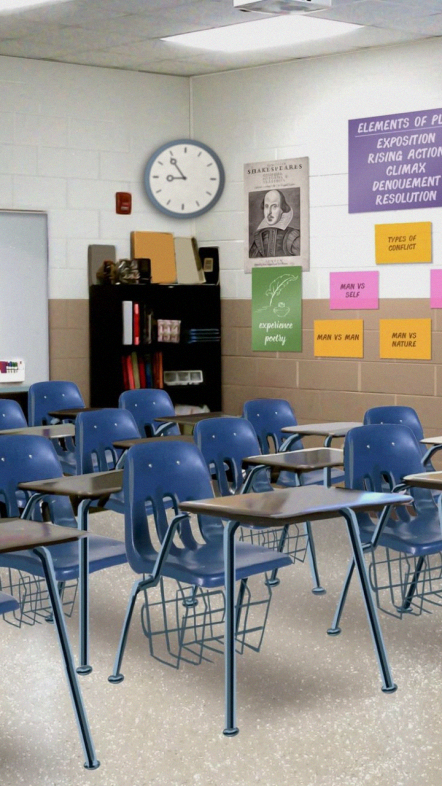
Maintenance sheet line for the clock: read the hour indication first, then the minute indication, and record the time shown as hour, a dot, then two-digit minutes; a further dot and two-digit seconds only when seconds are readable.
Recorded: 8.54
